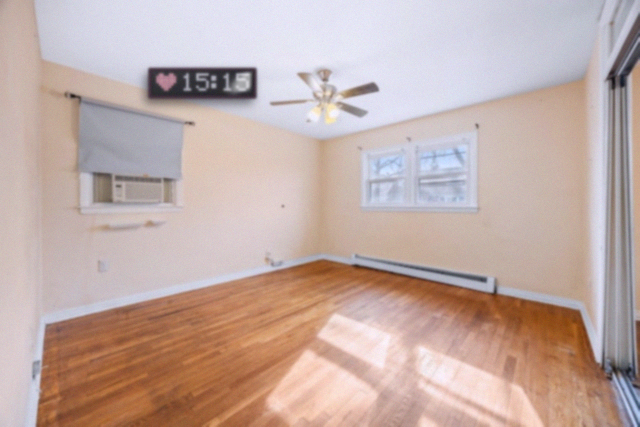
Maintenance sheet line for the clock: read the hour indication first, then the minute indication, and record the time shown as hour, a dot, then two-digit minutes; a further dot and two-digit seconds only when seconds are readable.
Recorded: 15.15
